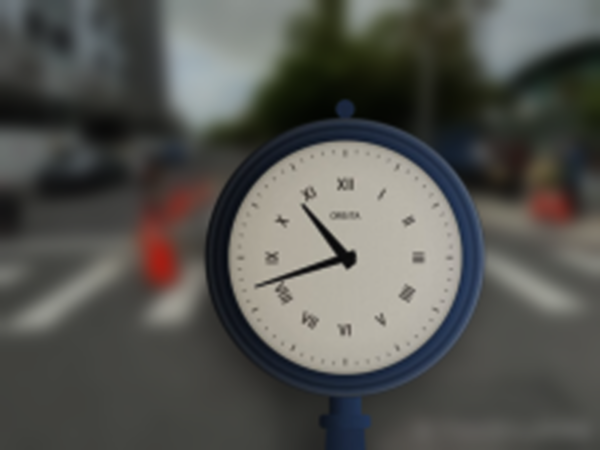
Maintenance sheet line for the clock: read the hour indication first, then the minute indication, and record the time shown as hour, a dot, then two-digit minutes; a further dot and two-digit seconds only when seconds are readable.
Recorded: 10.42
